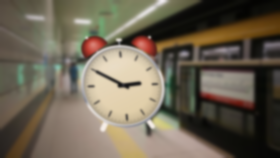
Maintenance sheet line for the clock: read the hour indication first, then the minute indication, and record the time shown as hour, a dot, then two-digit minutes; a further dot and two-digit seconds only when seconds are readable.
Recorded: 2.50
